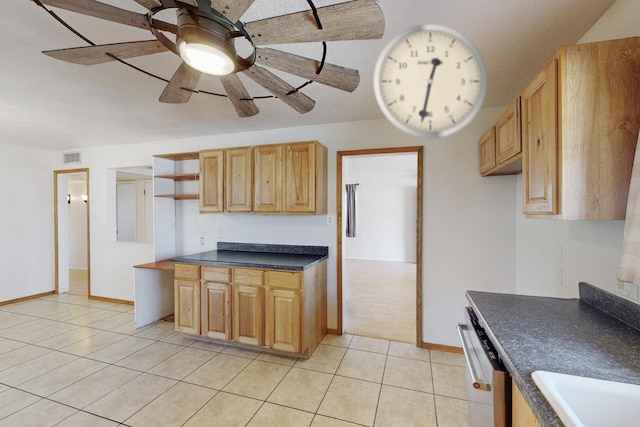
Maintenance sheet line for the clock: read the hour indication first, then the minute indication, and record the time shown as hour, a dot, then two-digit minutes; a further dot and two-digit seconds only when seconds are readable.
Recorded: 12.32
